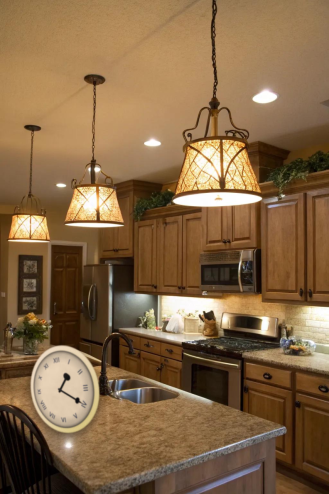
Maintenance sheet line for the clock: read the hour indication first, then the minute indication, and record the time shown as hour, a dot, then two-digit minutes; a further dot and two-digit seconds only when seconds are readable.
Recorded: 1.20
